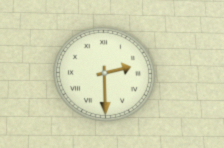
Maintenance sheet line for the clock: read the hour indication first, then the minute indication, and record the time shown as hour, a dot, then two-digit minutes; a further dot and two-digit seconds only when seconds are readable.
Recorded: 2.30
